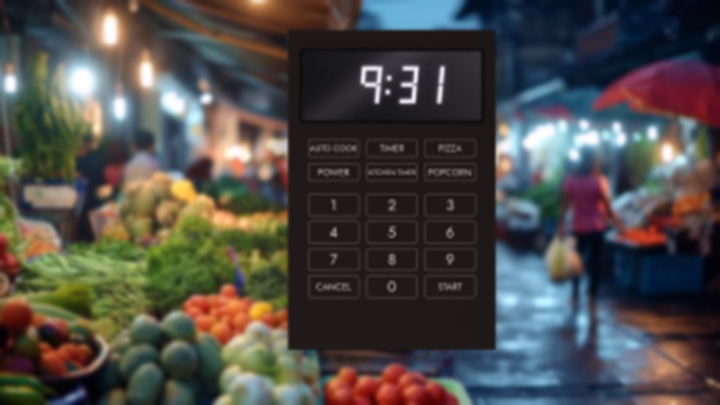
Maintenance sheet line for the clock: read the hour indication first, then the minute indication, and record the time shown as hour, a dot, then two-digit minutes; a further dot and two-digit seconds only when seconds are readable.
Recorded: 9.31
